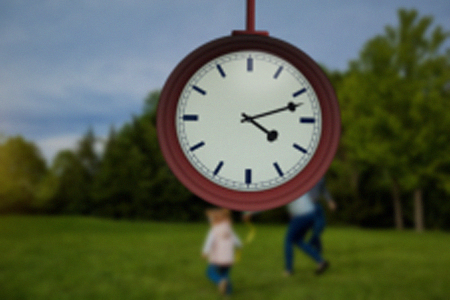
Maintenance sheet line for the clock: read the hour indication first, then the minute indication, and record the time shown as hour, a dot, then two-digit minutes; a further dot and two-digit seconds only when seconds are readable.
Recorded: 4.12
